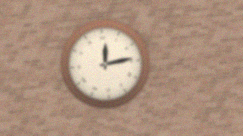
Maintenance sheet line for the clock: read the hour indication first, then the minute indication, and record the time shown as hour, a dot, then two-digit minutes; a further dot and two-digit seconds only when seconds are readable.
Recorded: 12.14
